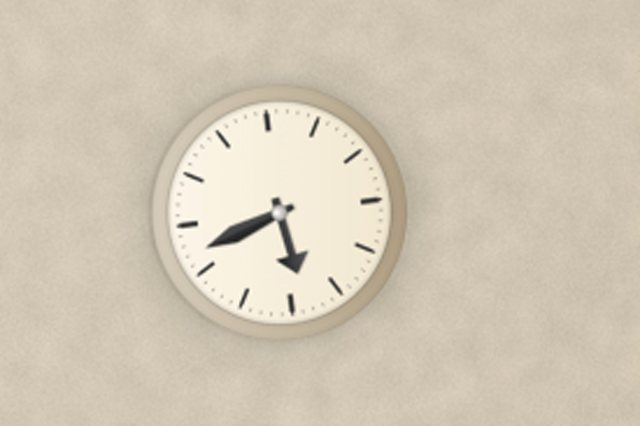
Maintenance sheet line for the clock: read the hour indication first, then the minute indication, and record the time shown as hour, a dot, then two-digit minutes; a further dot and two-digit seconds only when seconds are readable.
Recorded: 5.42
